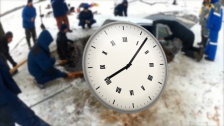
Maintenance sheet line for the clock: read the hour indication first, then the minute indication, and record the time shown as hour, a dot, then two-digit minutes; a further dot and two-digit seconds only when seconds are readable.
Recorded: 8.07
